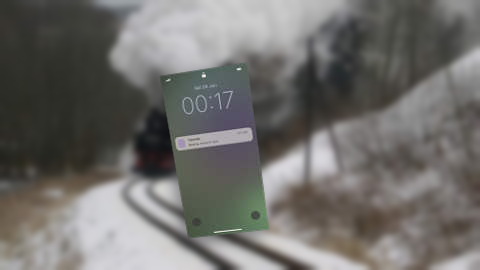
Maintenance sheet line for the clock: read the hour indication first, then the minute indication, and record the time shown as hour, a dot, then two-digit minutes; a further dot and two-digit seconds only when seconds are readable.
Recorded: 0.17
